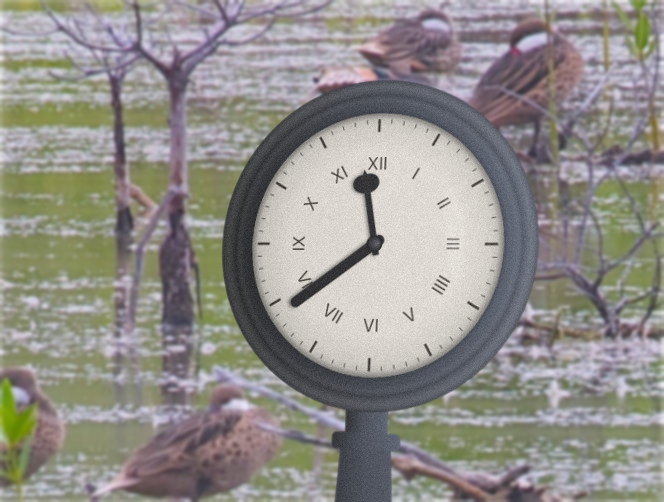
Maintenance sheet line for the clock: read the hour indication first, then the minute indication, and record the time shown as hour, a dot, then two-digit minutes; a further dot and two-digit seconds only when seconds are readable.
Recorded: 11.39
